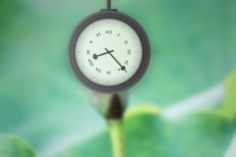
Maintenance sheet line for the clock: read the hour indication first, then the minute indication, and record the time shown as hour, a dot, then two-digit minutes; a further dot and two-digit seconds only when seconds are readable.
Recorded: 8.23
